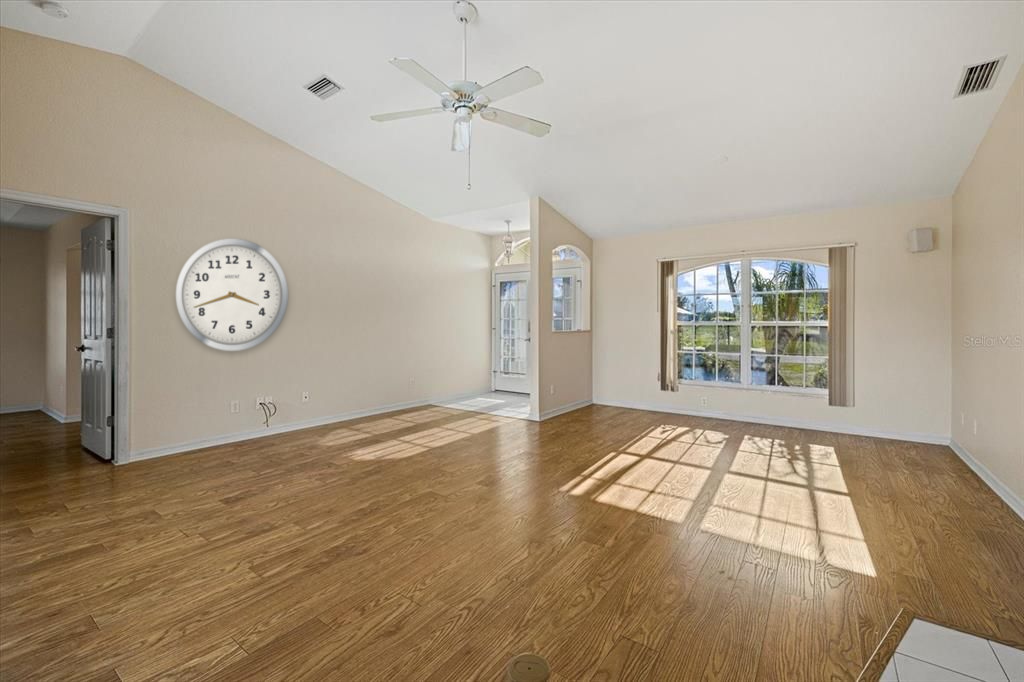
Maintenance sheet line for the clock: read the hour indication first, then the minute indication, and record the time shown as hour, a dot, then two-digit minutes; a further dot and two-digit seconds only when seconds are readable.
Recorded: 3.42
